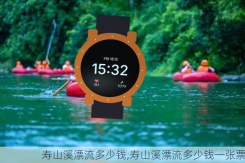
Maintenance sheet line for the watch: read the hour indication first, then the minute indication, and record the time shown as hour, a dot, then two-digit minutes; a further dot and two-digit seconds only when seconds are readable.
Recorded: 15.32
